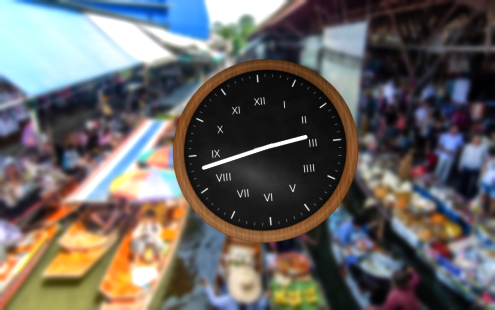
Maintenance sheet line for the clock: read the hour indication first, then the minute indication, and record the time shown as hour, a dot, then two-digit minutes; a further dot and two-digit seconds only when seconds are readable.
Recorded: 2.43
